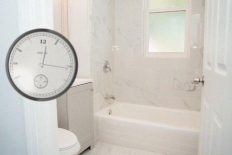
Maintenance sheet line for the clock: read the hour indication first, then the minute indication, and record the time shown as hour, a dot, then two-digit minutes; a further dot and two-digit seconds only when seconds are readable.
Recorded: 12.16
